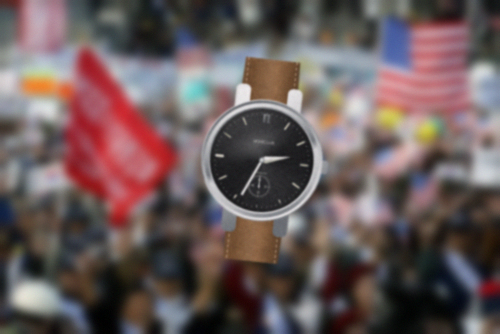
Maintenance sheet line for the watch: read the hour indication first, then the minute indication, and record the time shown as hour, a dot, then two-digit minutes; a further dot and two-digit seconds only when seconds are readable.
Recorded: 2.34
